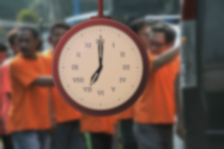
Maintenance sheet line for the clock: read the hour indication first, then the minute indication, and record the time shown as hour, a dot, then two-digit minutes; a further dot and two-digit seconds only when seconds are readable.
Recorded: 7.00
